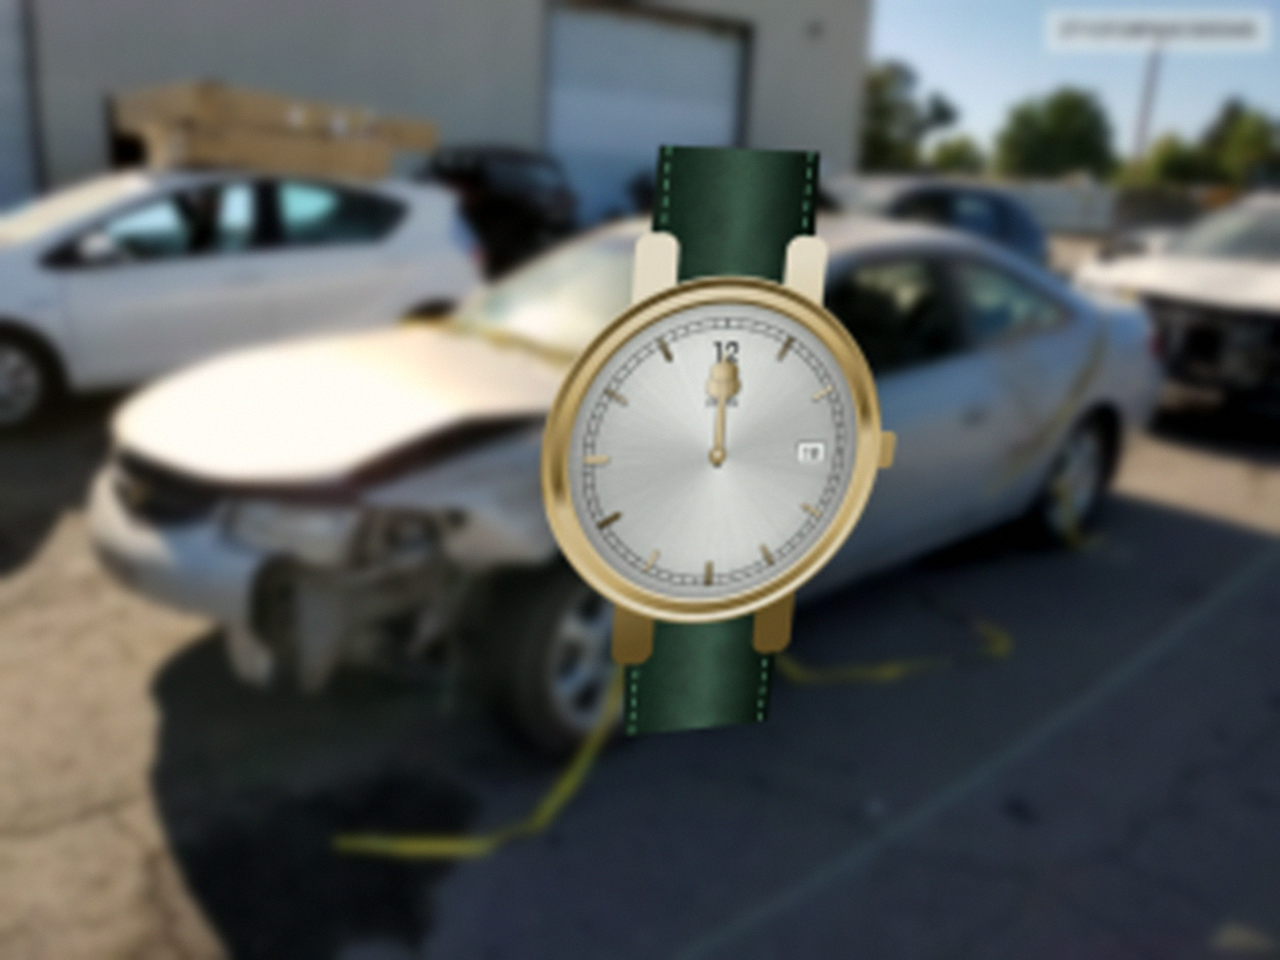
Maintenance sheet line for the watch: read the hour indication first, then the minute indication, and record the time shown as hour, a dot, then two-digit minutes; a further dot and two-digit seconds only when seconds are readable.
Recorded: 12.00
